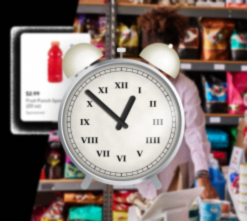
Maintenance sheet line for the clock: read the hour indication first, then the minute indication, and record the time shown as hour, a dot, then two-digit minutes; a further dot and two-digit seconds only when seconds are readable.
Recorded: 12.52
